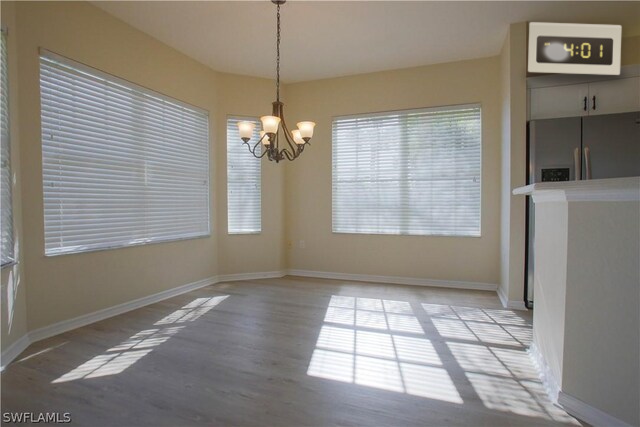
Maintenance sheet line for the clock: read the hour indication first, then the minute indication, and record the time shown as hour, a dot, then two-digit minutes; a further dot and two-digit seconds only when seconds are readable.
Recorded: 4.01
